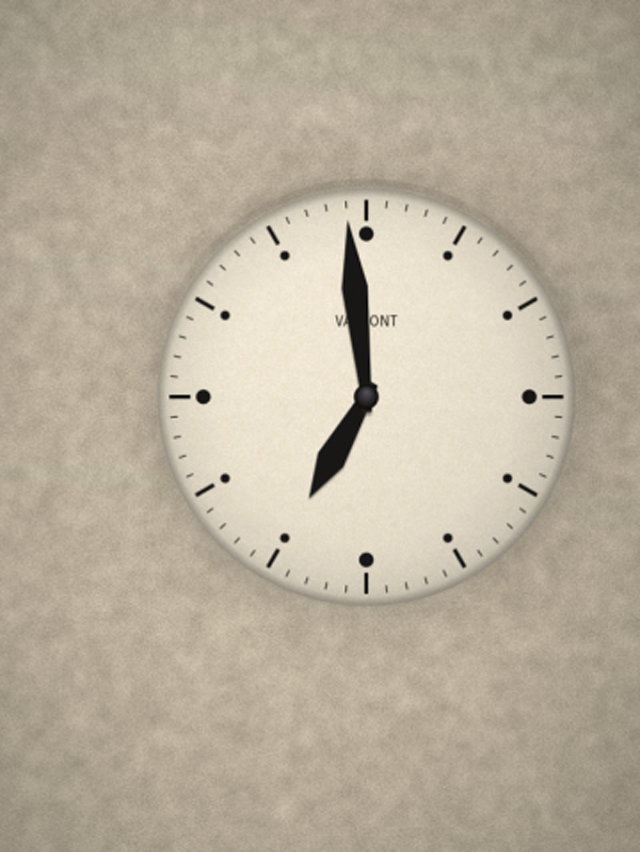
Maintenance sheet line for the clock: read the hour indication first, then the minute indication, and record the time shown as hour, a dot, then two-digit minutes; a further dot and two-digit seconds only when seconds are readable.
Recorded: 6.59
